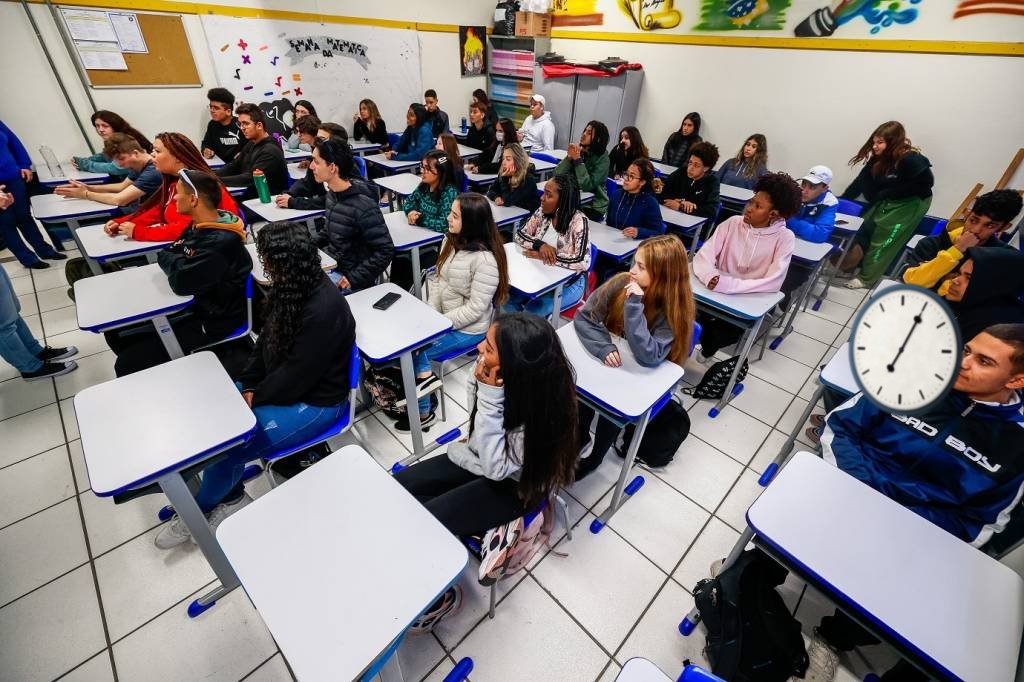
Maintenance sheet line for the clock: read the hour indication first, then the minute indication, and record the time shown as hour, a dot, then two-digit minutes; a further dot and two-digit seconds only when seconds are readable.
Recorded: 7.05
